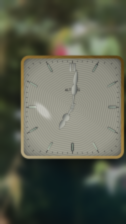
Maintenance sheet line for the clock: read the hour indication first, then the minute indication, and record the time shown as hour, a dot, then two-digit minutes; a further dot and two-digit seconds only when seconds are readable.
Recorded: 7.01
